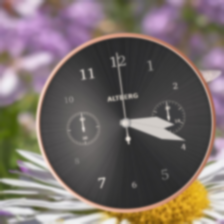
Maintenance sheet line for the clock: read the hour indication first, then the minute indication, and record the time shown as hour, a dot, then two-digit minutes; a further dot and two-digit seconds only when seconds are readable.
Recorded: 3.19
